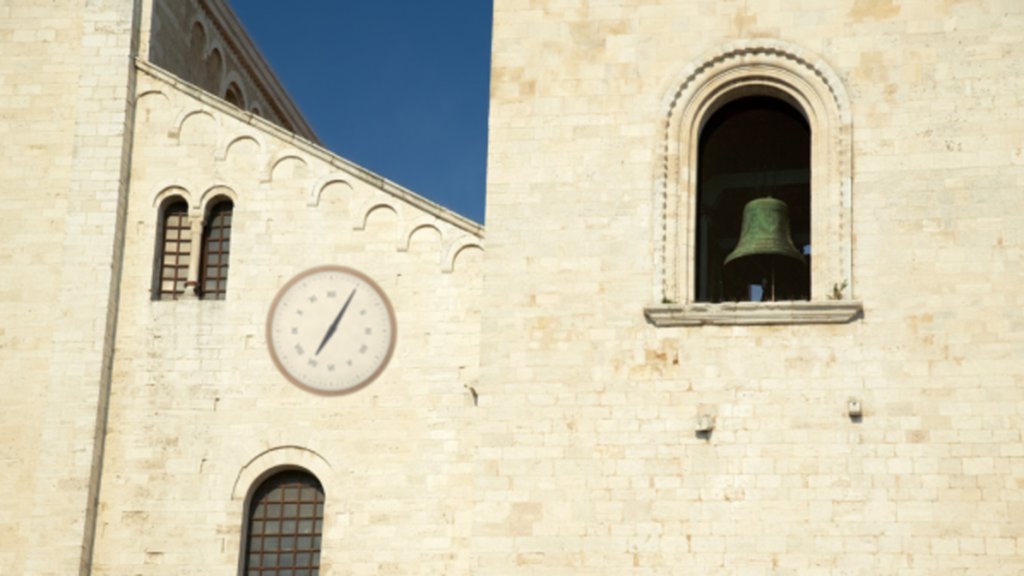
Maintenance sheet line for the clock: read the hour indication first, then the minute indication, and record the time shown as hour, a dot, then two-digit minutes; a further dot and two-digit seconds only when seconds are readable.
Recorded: 7.05
